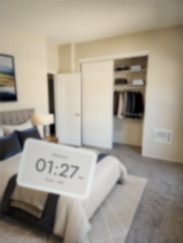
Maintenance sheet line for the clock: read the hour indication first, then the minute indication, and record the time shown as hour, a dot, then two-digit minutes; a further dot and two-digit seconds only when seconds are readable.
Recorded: 1.27
